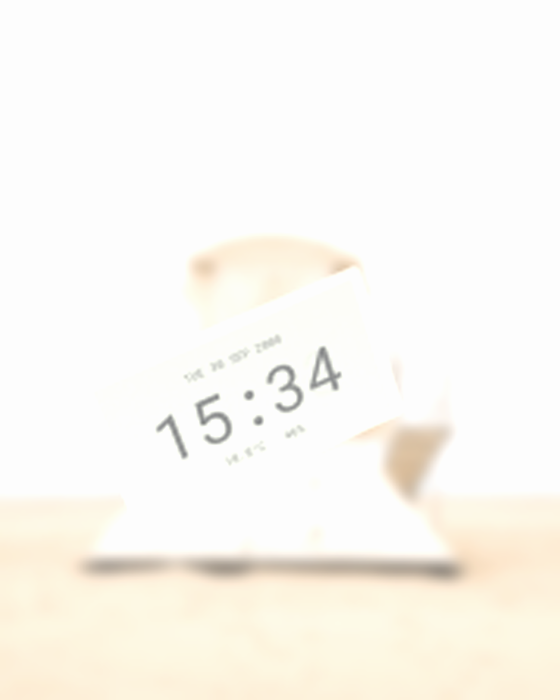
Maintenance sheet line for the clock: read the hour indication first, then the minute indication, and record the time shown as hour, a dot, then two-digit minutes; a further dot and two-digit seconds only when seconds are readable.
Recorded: 15.34
